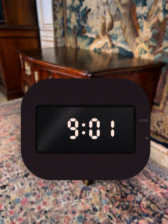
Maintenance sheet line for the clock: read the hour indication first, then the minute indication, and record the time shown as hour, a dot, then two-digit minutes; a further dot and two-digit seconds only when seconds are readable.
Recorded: 9.01
